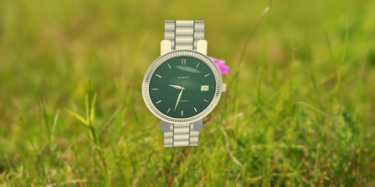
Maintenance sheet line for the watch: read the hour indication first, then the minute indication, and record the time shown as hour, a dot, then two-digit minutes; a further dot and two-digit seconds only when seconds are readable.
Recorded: 9.33
